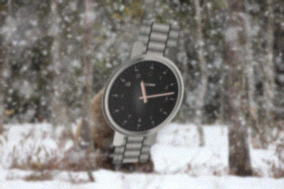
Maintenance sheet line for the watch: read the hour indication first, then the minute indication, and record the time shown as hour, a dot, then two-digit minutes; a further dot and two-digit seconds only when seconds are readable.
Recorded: 11.13
